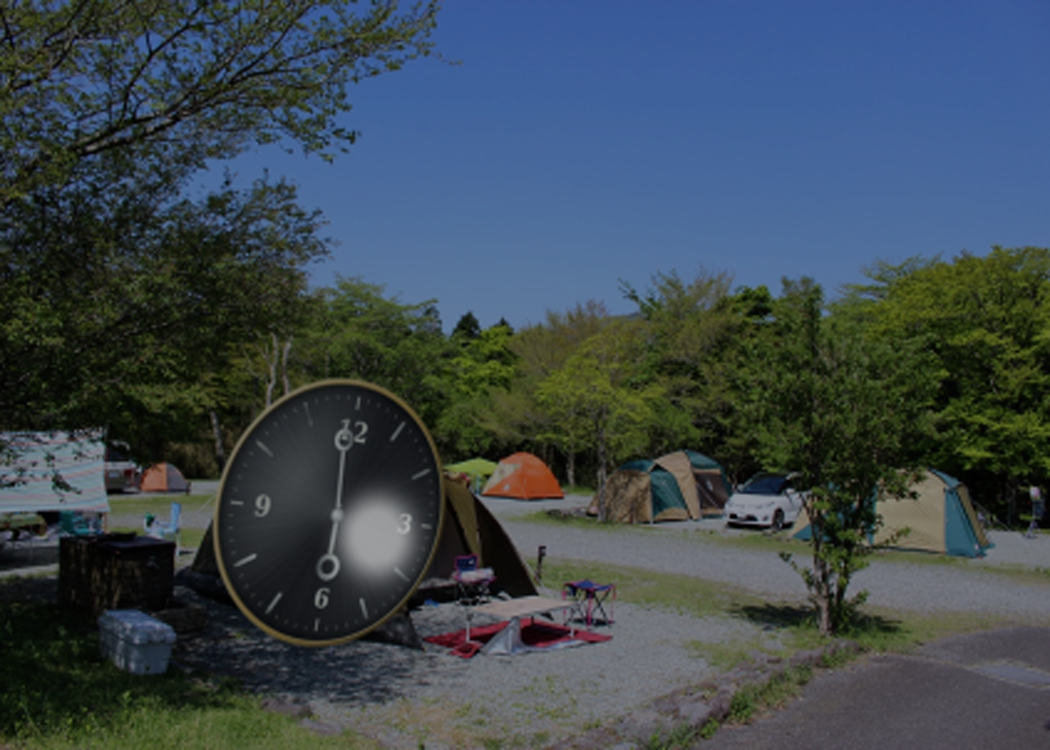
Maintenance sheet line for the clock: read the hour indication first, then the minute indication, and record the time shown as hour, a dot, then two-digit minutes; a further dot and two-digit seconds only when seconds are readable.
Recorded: 5.59
